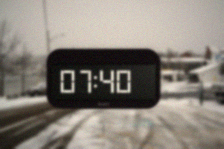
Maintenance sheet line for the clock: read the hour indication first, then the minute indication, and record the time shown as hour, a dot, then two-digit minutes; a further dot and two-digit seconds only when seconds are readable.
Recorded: 7.40
